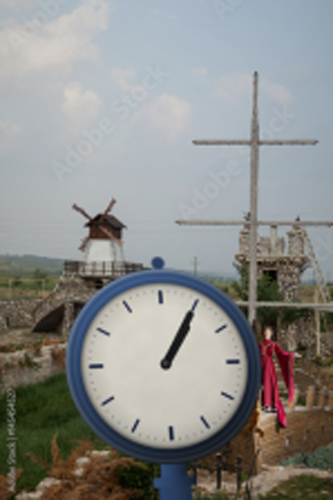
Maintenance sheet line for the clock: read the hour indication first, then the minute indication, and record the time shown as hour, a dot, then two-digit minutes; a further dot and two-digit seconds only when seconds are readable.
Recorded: 1.05
